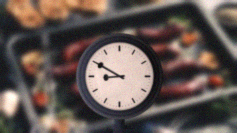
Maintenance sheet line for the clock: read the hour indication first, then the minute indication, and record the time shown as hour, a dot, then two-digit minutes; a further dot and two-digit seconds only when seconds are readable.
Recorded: 8.50
